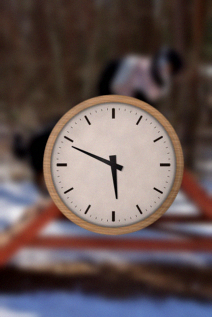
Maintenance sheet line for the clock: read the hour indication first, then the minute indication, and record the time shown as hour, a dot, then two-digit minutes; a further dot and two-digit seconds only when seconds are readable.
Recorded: 5.49
